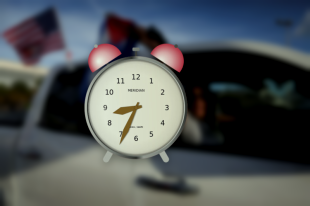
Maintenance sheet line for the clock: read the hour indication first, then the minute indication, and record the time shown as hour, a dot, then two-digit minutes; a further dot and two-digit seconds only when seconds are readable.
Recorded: 8.34
